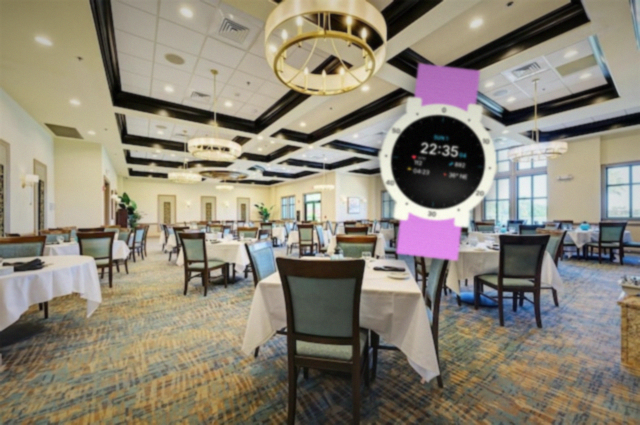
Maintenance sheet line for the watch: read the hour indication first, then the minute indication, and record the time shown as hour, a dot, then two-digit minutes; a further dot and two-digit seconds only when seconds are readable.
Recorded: 22.35
